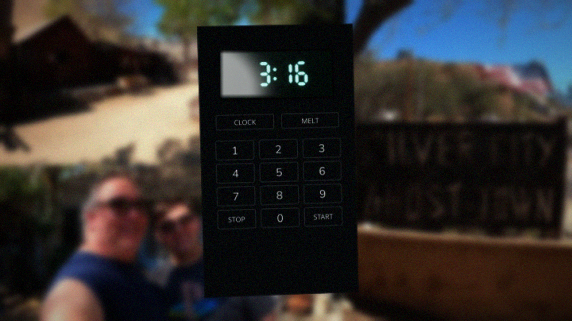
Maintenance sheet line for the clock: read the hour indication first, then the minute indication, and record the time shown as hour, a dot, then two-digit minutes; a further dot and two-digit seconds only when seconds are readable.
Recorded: 3.16
